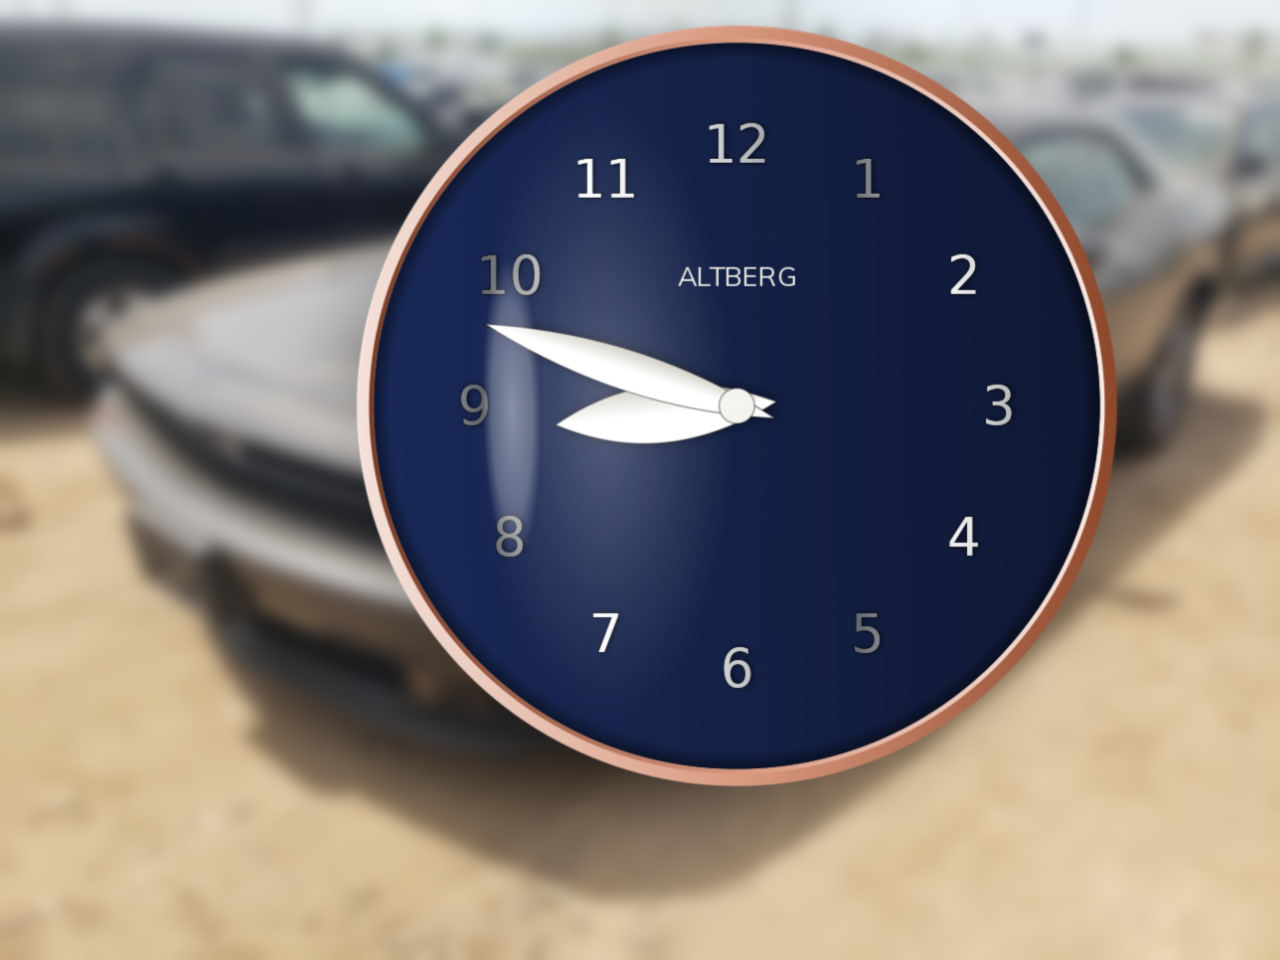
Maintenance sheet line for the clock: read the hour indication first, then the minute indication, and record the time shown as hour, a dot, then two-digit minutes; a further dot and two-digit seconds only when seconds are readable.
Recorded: 8.48
